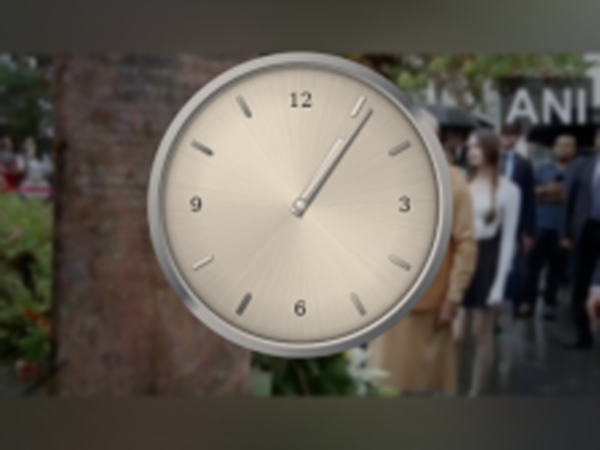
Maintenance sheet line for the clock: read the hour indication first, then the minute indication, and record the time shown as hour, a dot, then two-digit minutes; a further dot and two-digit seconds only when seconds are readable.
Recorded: 1.06
